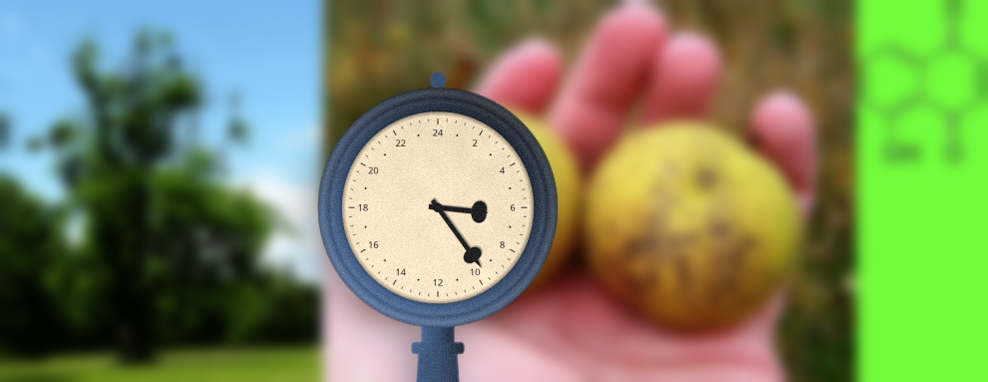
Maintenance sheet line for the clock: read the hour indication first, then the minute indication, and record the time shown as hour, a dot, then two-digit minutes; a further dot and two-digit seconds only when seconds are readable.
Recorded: 6.24
